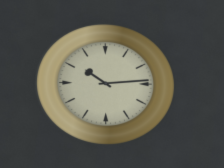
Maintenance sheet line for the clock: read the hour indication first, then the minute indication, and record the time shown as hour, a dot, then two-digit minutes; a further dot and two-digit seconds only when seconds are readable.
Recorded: 10.14
